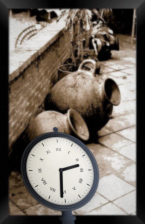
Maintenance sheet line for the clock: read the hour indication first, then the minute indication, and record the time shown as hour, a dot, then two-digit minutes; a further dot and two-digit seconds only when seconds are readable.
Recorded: 2.31
